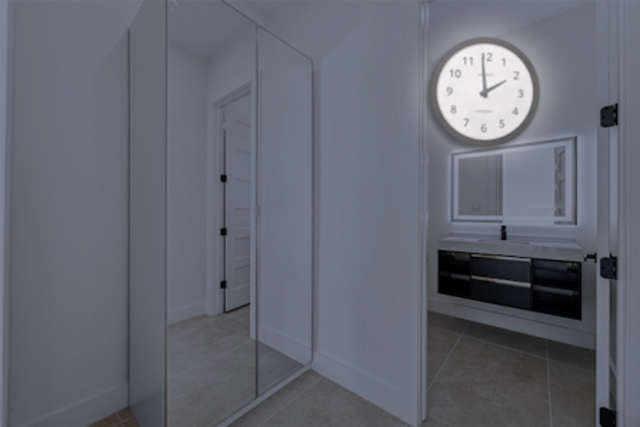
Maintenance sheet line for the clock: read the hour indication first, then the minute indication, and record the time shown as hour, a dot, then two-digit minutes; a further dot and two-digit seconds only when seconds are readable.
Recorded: 1.59
